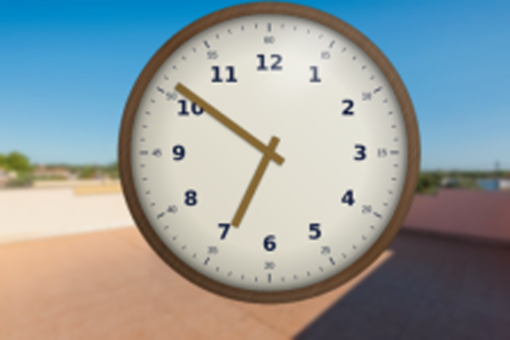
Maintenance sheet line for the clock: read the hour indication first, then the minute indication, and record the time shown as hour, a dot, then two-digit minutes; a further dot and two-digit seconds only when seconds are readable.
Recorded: 6.51
